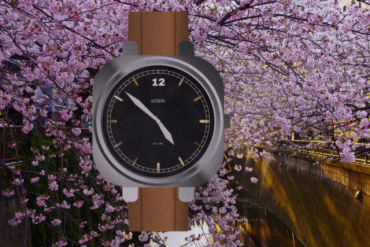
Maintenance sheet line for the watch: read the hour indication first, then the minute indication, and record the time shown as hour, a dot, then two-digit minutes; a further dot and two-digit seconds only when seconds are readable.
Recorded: 4.52
